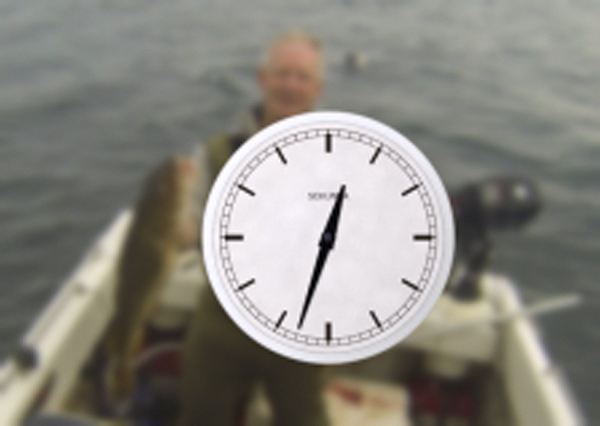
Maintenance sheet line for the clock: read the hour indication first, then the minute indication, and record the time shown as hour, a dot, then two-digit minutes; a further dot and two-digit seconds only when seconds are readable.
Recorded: 12.33
